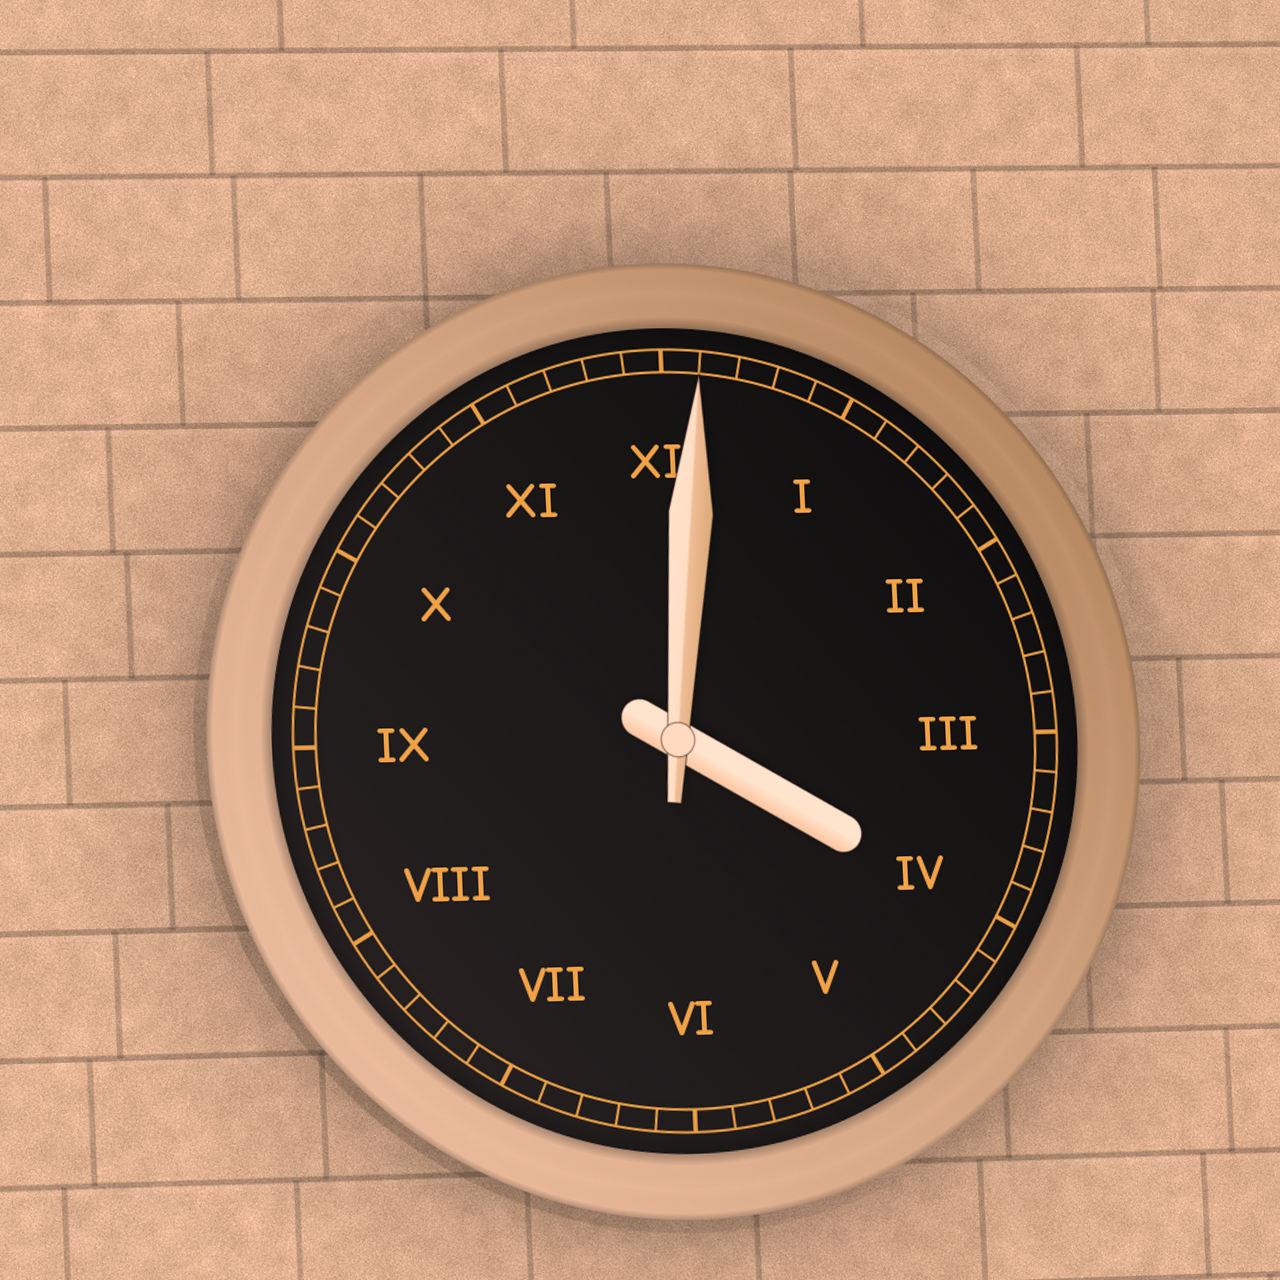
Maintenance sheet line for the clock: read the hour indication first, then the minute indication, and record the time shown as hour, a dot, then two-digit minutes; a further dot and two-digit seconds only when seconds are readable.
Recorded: 4.01
